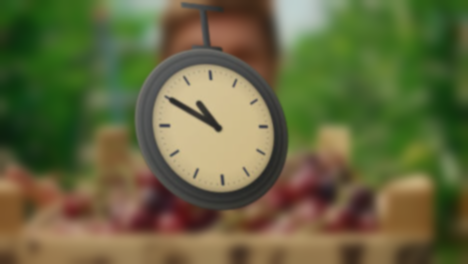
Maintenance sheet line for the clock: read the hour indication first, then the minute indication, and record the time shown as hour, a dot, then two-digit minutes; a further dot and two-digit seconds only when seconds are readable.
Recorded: 10.50
